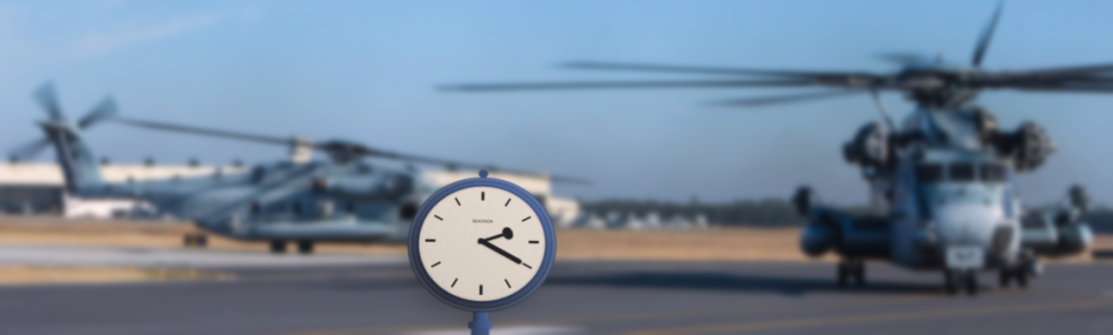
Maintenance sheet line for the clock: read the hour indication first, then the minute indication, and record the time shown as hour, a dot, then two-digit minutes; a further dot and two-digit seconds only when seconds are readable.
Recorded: 2.20
